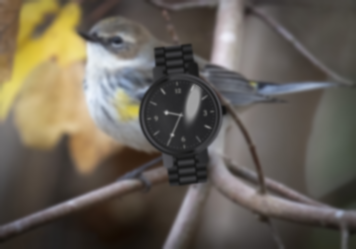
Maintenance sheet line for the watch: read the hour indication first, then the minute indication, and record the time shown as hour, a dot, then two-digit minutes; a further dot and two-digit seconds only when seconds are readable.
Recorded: 9.35
